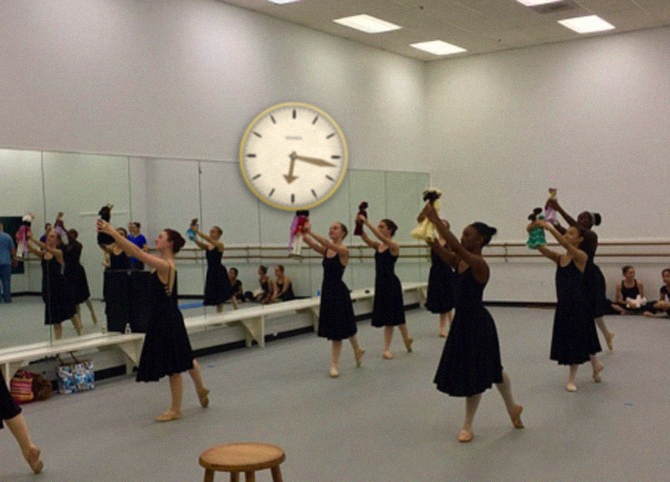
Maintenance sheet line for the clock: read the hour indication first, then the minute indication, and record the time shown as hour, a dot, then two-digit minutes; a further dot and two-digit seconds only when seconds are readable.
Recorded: 6.17
